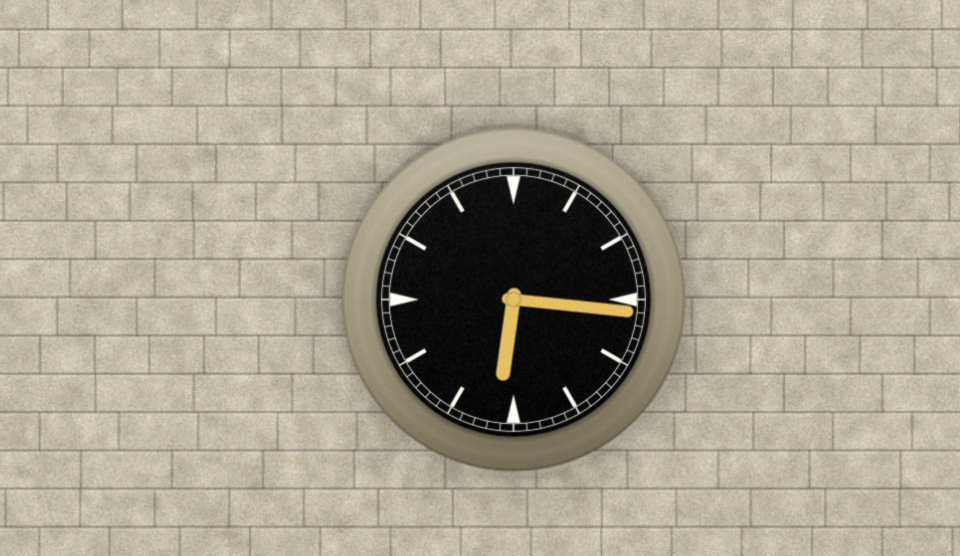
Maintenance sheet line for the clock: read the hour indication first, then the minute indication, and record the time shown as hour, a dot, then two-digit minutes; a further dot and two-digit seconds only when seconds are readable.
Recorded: 6.16
